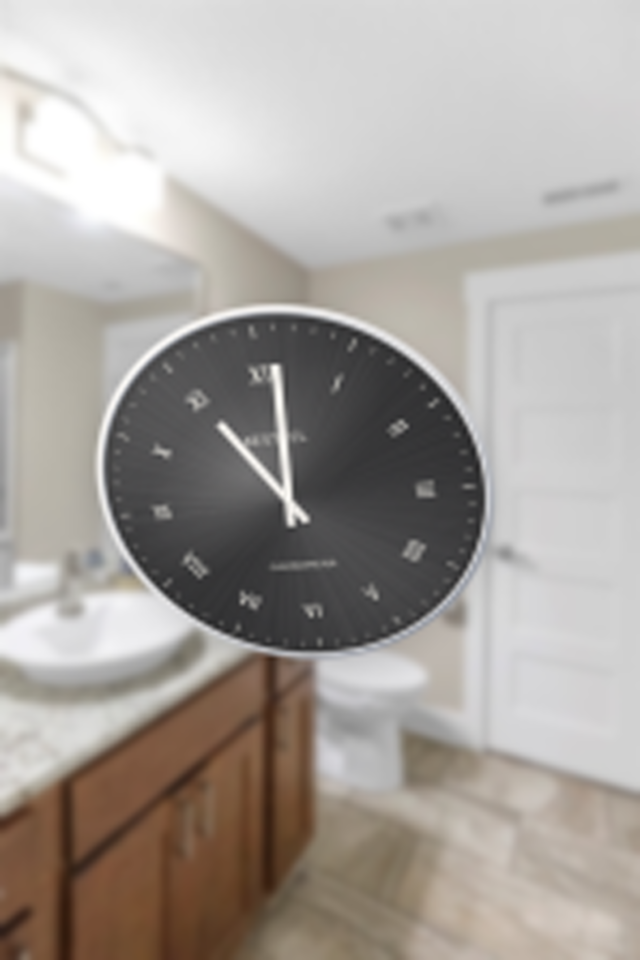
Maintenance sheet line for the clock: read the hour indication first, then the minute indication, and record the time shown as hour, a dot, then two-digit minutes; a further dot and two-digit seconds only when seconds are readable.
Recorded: 11.01
